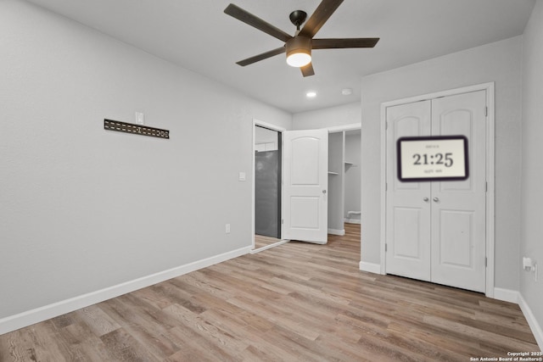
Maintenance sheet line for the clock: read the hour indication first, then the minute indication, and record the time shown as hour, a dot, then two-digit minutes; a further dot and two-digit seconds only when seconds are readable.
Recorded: 21.25
